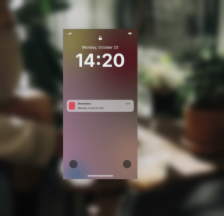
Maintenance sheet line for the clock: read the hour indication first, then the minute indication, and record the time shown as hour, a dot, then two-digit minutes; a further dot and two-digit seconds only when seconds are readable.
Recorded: 14.20
